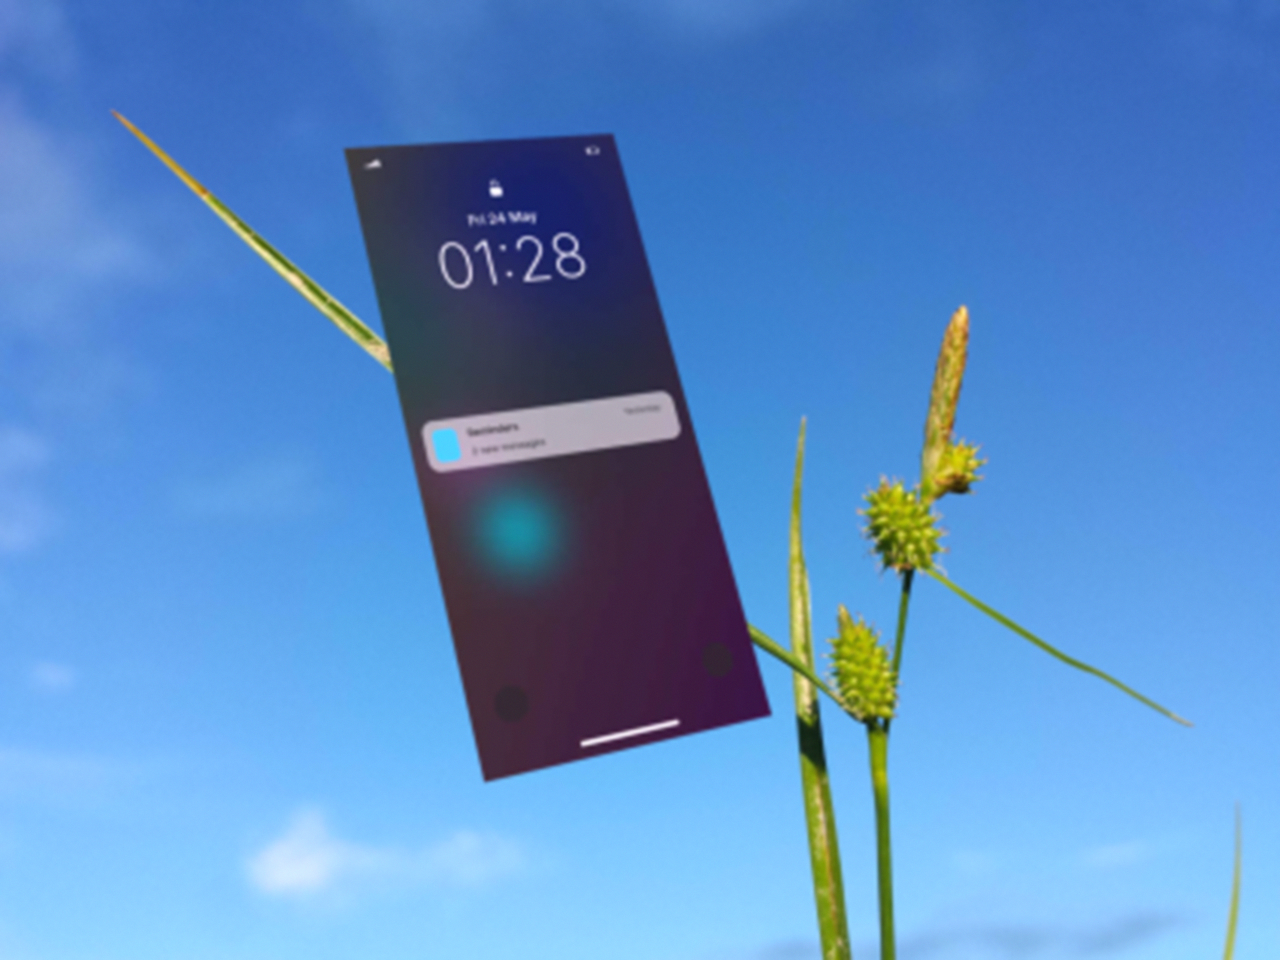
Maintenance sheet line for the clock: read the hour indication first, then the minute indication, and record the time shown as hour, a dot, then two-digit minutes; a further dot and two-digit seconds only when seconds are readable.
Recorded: 1.28
